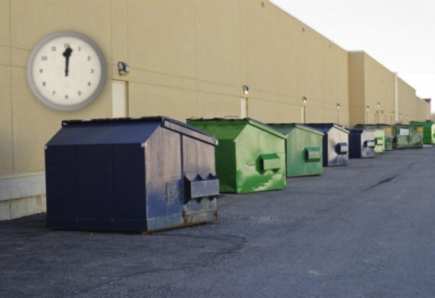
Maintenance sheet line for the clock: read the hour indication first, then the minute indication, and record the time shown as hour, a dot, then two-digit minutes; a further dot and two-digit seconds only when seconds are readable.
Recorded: 12.01
